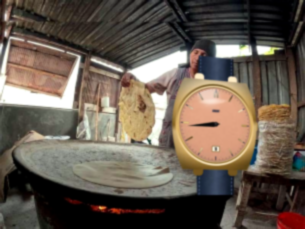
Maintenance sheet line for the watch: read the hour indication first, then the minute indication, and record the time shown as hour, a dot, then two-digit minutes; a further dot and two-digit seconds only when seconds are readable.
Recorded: 8.44
